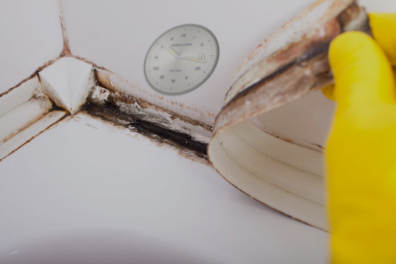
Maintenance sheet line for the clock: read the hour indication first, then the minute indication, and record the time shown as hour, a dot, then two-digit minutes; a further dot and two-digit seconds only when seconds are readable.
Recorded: 10.17
